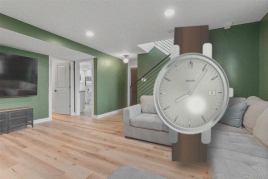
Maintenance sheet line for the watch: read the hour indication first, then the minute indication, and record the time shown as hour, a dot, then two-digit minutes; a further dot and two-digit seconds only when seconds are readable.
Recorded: 8.06
